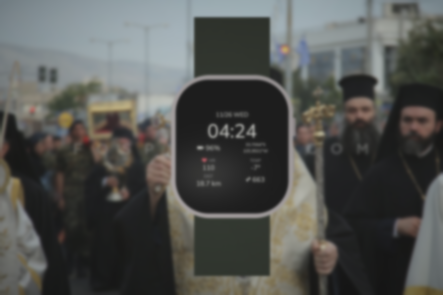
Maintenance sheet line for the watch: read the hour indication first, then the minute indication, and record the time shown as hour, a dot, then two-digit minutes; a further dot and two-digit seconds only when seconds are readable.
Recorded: 4.24
